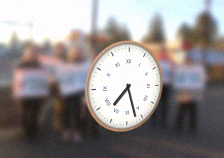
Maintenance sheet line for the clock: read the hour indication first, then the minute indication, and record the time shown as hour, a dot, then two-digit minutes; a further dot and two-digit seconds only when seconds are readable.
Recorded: 7.27
